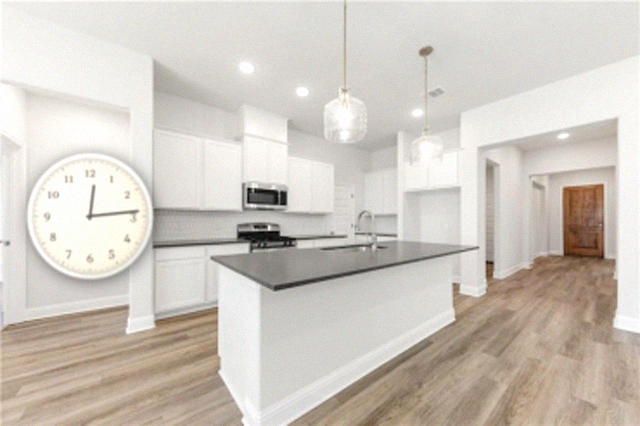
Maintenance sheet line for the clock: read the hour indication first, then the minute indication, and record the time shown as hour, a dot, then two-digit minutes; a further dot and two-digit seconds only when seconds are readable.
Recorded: 12.14
